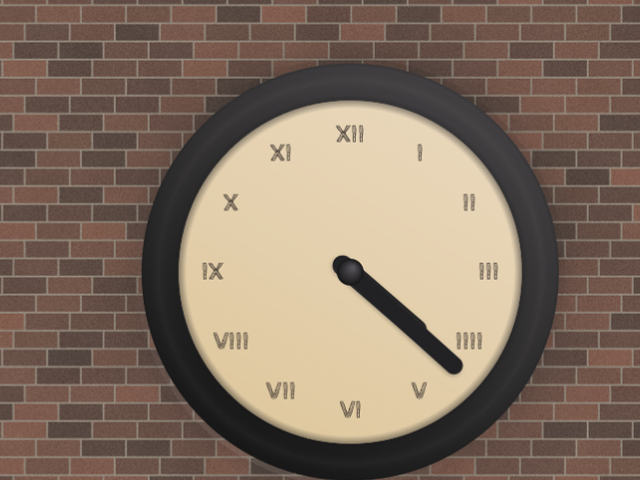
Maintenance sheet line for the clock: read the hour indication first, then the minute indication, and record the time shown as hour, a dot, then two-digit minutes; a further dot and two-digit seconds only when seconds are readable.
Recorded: 4.22
